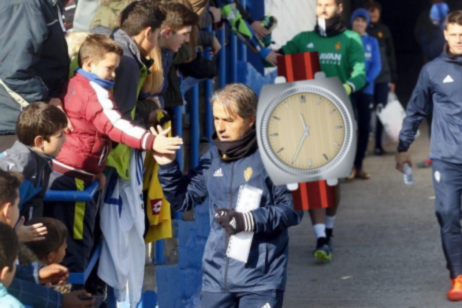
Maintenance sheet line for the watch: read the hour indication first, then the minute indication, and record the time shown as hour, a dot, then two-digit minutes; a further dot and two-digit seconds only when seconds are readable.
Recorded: 11.35
